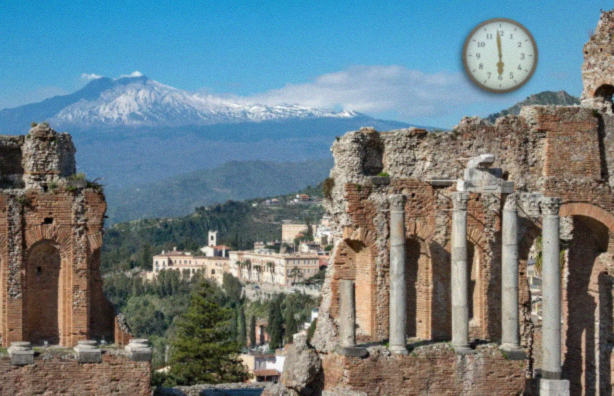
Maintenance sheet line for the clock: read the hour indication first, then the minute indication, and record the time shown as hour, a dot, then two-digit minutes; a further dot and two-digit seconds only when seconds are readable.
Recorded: 5.59
